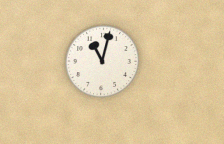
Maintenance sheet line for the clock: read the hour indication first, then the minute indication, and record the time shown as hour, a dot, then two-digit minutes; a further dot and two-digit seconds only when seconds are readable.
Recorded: 11.02
